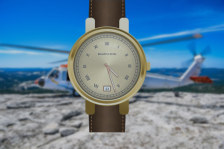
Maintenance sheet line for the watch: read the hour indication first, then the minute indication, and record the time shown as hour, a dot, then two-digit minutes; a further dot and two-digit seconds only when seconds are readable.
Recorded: 4.27
